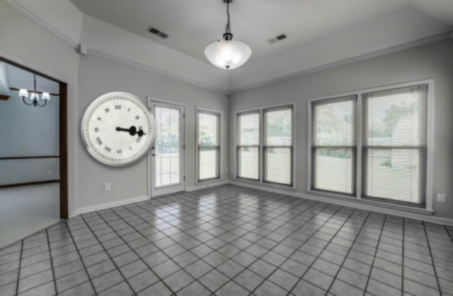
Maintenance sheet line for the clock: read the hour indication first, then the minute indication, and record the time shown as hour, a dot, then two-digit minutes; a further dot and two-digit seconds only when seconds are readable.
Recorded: 3.17
